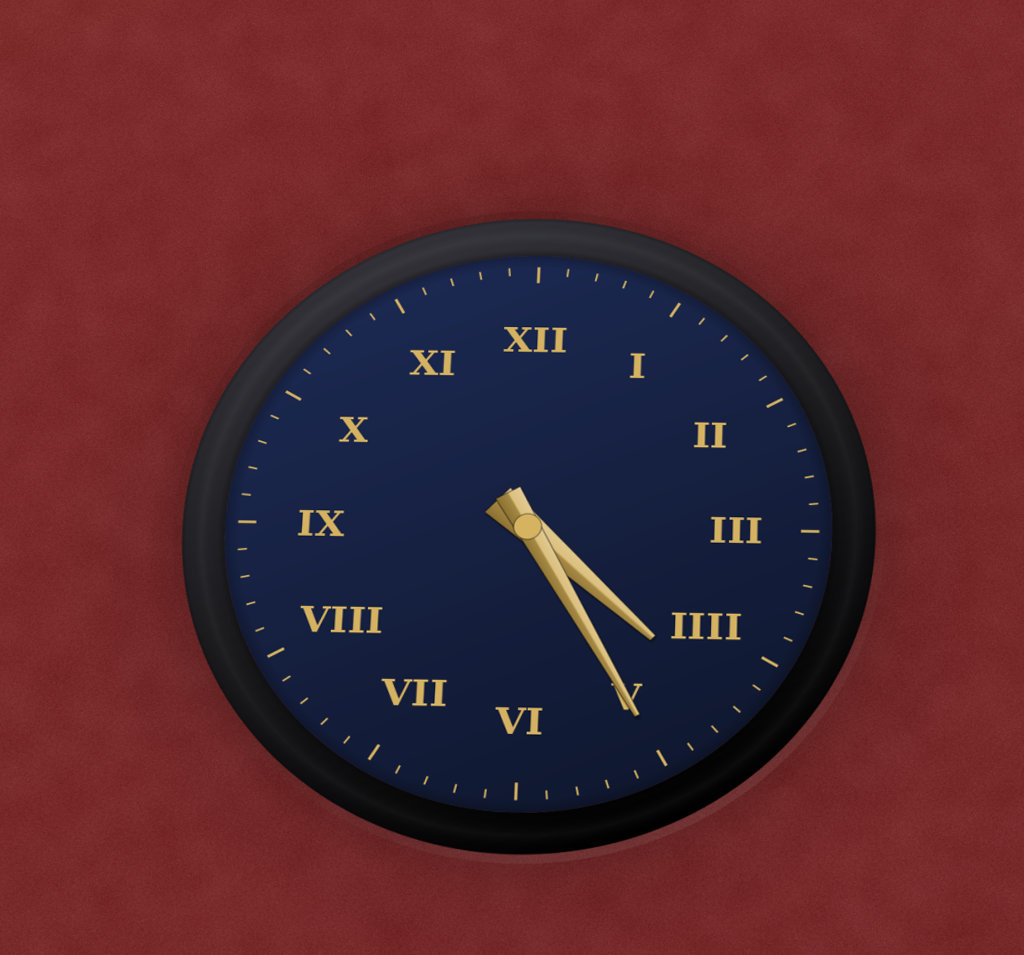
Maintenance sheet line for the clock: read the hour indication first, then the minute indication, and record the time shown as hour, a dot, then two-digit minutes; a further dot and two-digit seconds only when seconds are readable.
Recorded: 4.25
